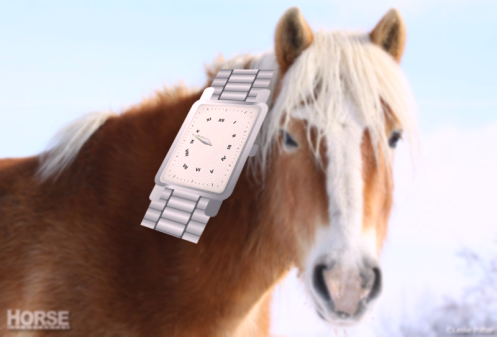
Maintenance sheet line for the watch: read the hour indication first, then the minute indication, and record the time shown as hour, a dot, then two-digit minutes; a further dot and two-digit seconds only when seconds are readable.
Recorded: 9.48
